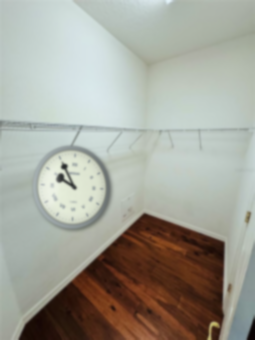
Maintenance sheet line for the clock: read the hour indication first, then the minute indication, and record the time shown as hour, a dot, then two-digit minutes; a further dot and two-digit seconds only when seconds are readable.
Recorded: 9.55
